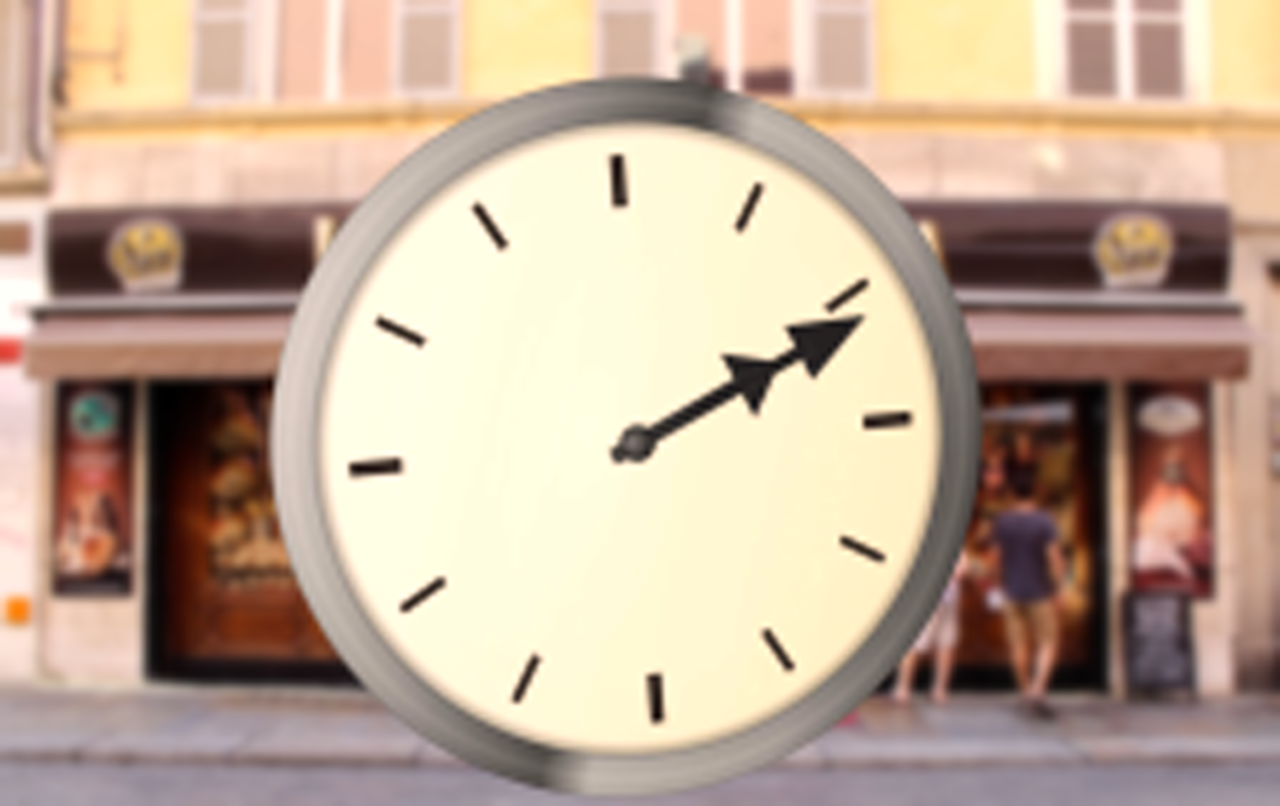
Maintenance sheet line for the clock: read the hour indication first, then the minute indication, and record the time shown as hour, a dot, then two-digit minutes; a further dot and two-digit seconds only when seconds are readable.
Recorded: 2.11
